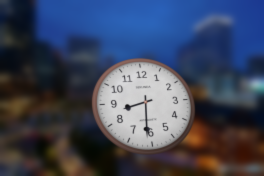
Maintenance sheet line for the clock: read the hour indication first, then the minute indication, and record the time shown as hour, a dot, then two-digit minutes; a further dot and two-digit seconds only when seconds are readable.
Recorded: 8.31
